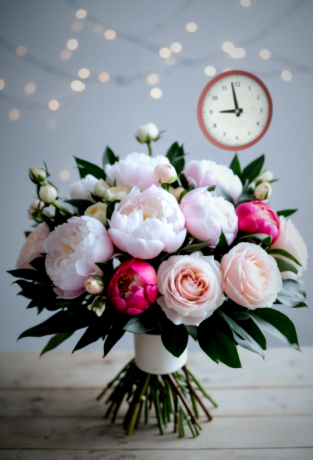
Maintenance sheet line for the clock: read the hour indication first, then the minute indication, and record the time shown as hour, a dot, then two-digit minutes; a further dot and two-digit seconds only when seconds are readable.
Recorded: 8.58
